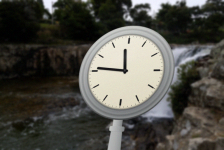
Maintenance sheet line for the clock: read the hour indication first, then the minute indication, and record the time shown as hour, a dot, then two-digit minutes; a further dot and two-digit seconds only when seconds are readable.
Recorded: 11.46
